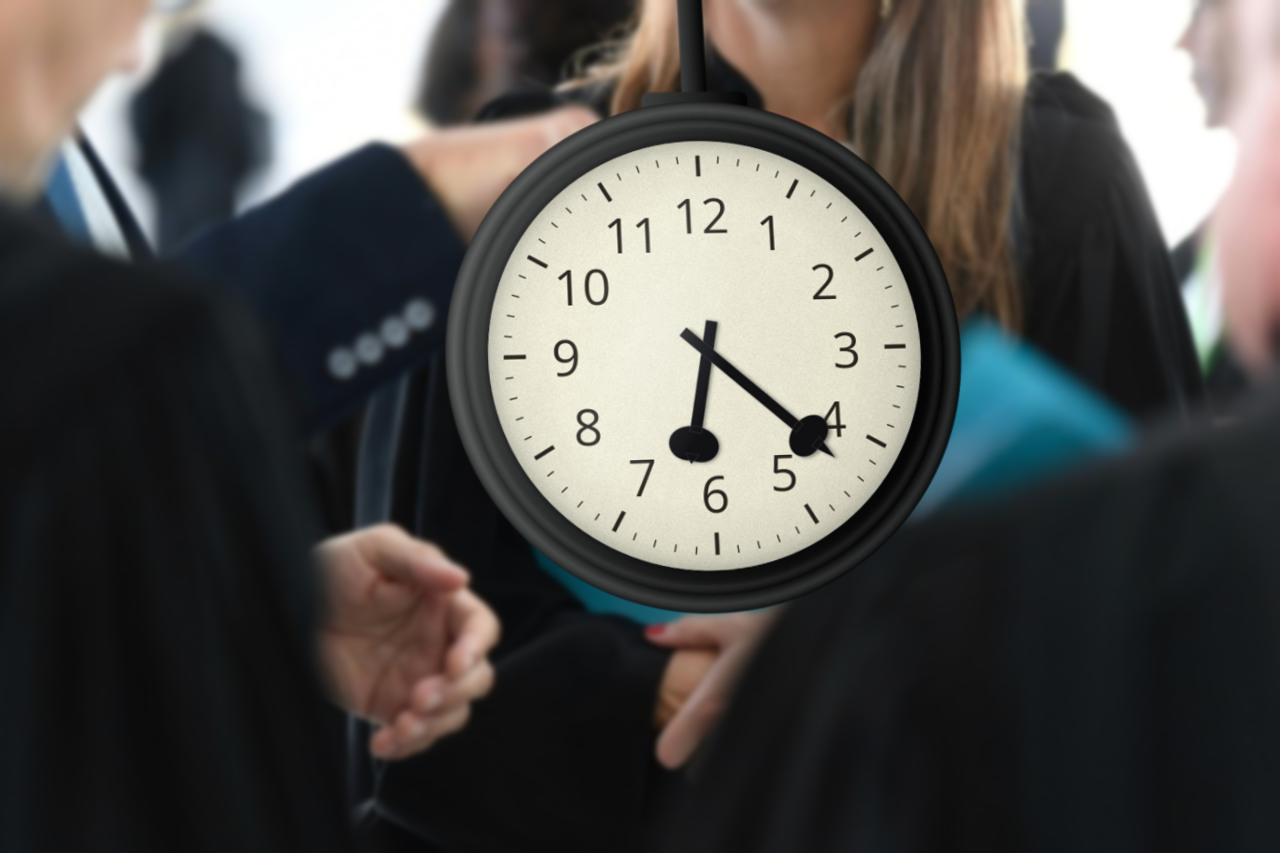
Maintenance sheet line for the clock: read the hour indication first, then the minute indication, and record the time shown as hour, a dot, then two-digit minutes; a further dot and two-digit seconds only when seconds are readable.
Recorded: 6.22
